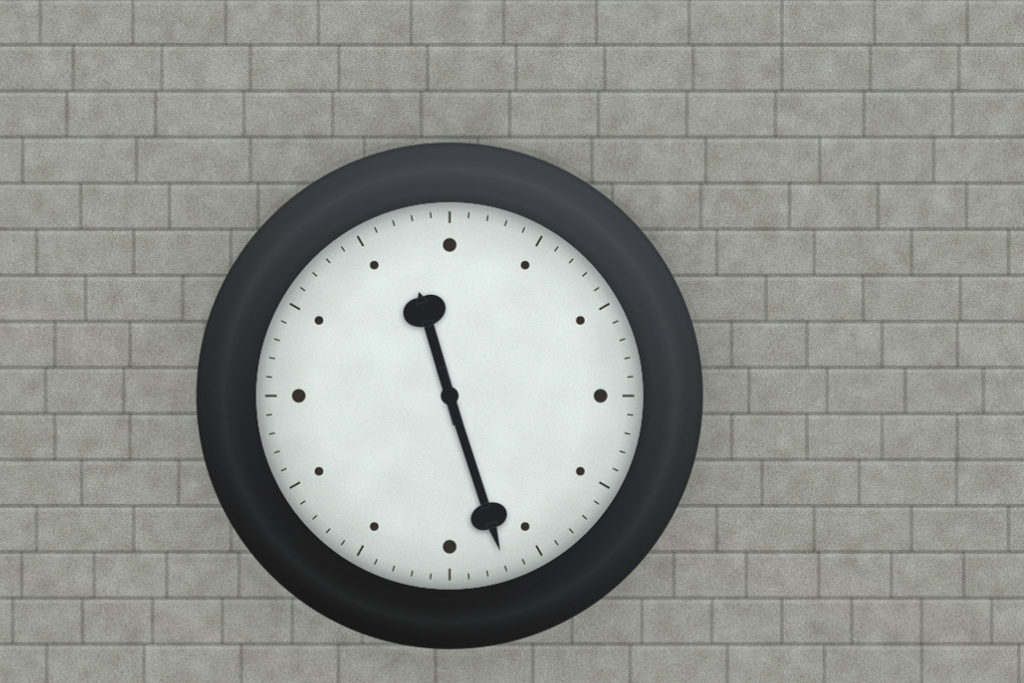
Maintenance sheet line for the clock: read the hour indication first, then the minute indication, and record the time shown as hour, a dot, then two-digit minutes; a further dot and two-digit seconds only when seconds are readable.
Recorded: 11.27
